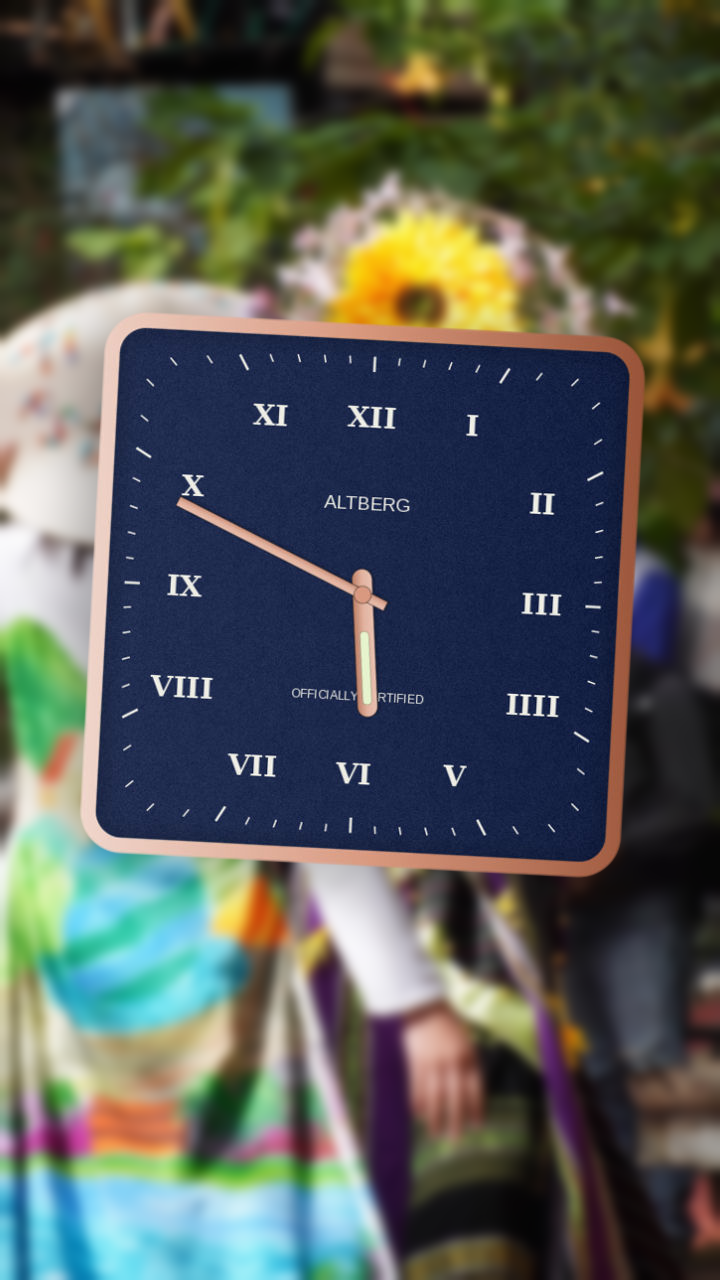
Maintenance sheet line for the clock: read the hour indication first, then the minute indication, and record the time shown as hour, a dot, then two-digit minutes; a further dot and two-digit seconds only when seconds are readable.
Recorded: 5.49
